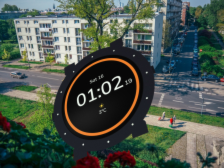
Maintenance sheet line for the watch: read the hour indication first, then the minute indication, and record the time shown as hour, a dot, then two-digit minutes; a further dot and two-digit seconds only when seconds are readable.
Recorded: 1.02
